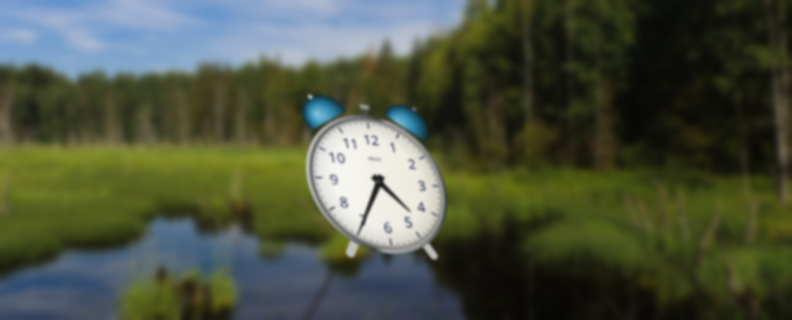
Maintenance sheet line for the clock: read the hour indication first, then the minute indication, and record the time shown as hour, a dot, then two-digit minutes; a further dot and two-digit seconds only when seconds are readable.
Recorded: 4.35
